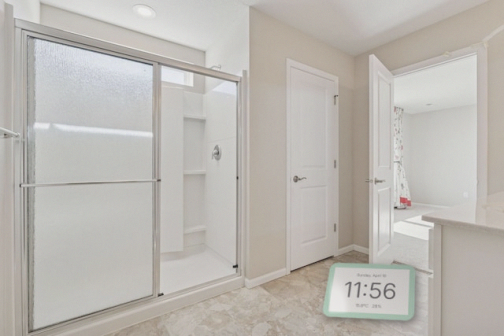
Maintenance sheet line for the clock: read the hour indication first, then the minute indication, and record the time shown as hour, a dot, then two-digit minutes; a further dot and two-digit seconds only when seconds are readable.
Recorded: 11.56
